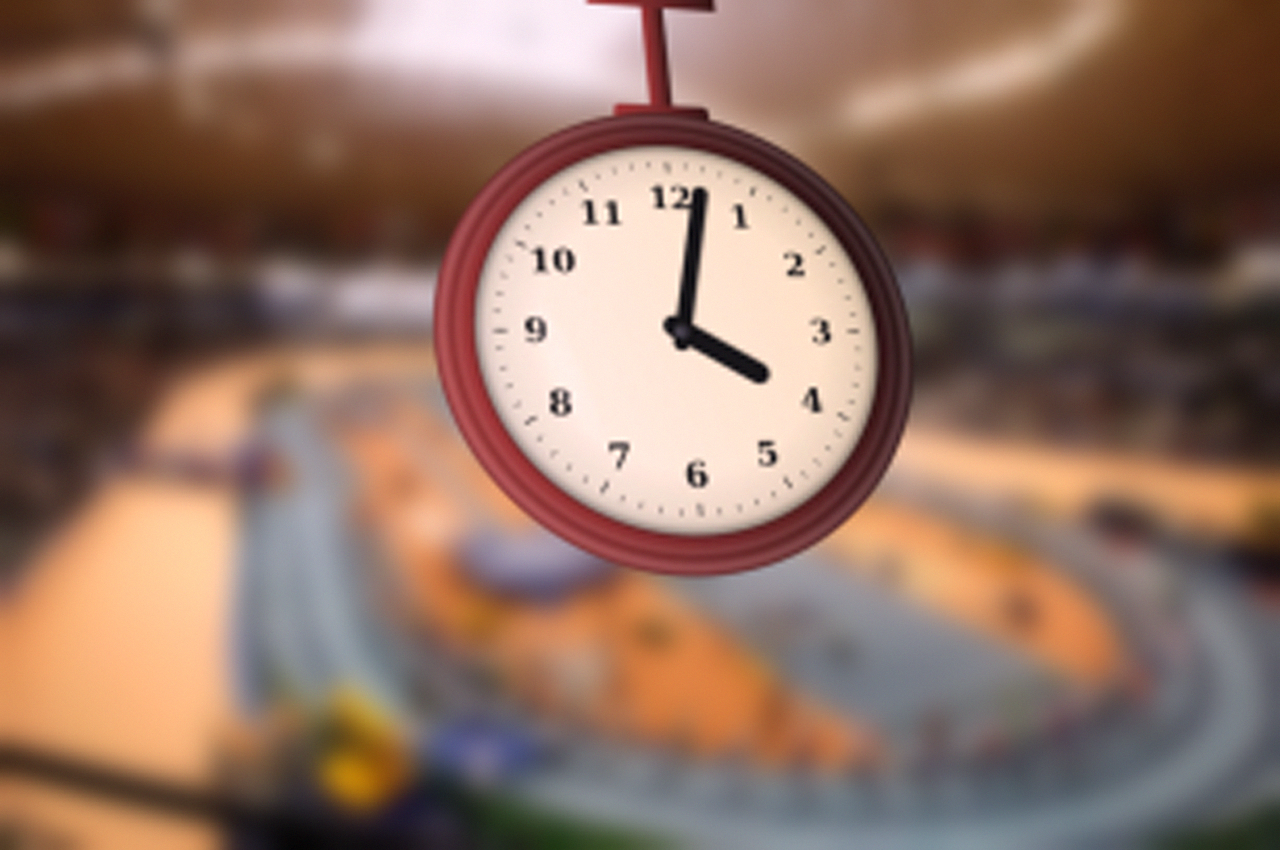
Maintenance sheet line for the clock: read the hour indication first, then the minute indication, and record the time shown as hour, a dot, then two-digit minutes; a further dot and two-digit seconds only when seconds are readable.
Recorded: 4.02
